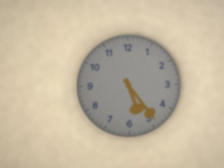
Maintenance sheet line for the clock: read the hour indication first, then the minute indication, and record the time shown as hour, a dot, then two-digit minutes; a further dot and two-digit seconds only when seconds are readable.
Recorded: 5.24
